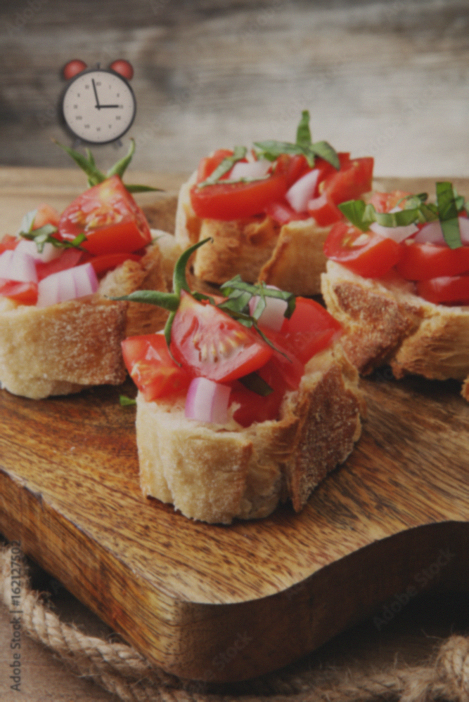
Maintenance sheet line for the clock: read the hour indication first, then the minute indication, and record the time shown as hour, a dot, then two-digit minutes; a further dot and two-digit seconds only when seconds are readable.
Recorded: 2.58
